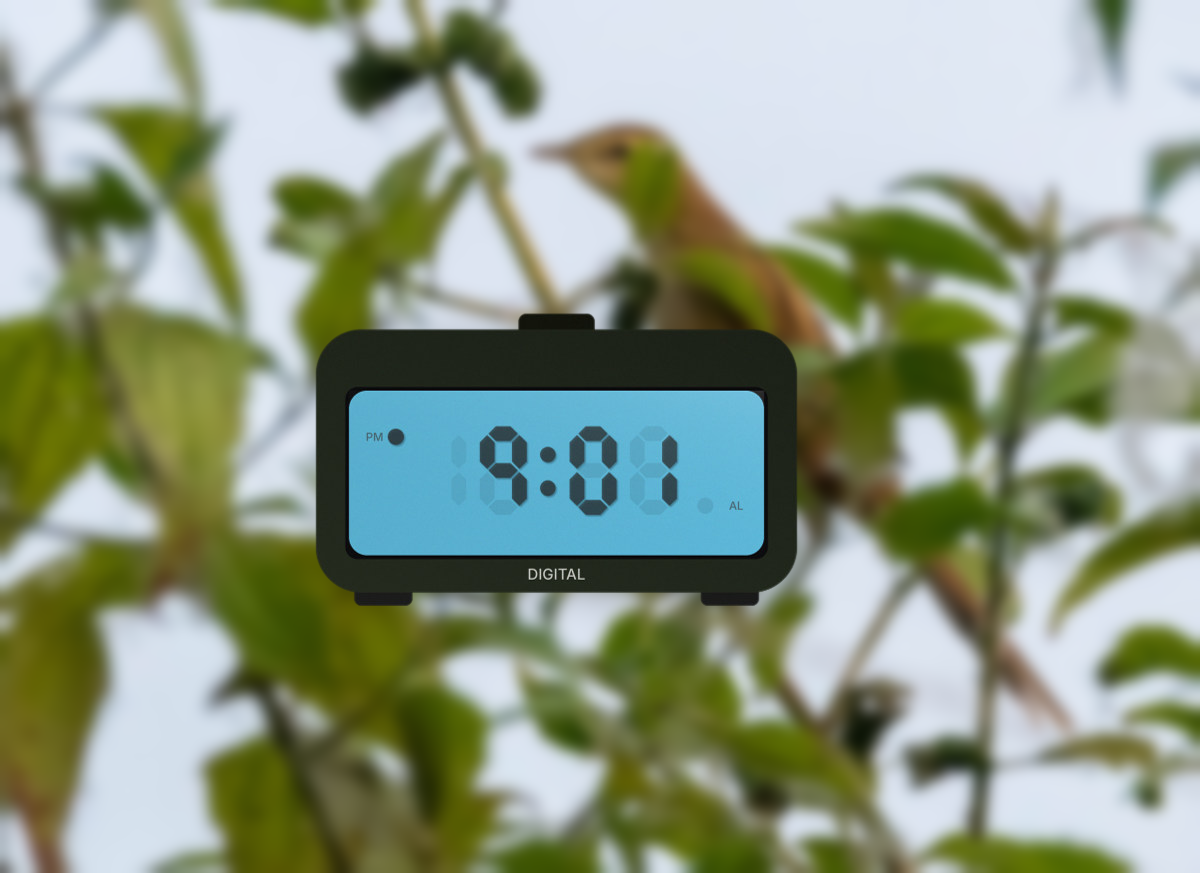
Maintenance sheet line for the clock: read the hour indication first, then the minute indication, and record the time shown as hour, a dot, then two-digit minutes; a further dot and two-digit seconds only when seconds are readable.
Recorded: 9.01
